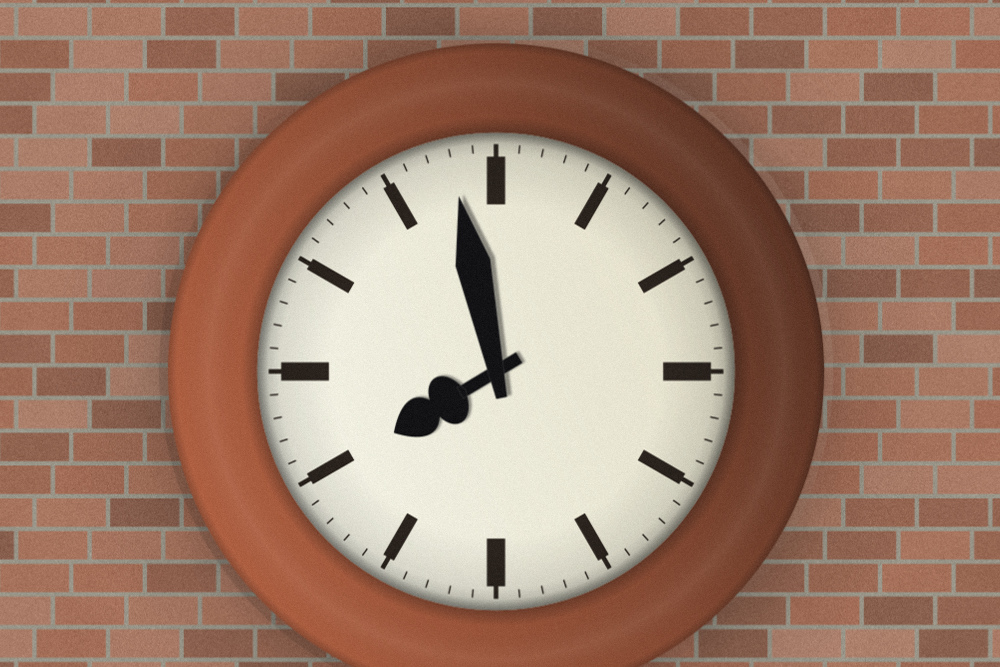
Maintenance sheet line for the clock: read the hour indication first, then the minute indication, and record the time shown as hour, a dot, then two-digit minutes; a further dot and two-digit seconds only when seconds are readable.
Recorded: 7.58
